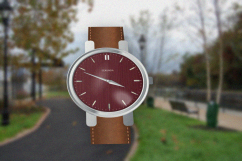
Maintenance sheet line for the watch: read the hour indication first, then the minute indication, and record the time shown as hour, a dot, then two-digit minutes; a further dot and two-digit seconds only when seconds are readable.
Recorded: 3.49
